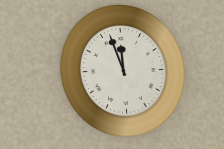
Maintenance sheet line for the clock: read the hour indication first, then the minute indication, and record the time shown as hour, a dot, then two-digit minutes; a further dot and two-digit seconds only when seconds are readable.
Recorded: 11.57
